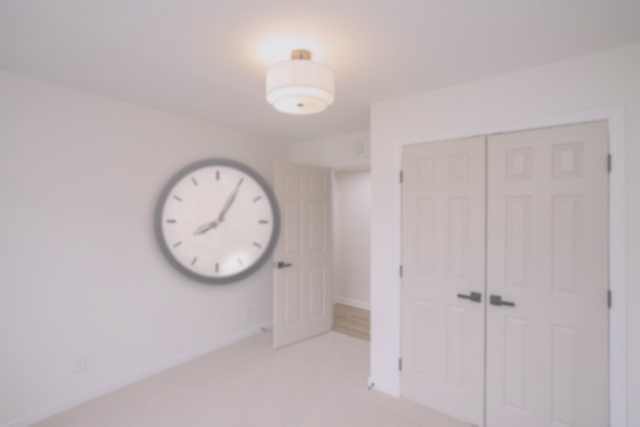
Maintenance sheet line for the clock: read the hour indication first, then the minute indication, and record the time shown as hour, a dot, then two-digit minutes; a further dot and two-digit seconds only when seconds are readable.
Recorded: 8.05
